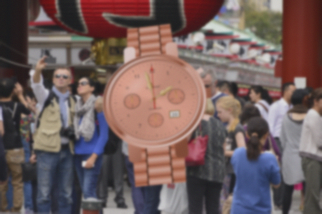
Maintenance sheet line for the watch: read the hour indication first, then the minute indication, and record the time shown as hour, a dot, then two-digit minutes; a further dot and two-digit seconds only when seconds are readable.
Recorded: 1.58
